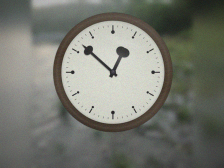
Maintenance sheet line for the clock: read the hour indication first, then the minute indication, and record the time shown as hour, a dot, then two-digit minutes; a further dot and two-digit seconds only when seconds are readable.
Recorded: 12.52
